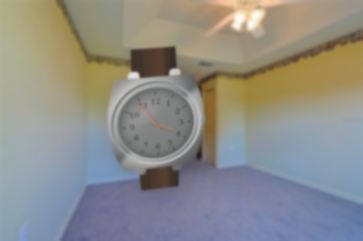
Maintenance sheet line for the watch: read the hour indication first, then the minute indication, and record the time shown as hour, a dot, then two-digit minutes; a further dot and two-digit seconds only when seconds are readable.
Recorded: 3.54
